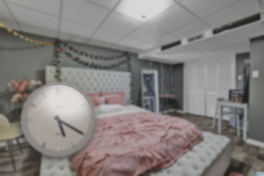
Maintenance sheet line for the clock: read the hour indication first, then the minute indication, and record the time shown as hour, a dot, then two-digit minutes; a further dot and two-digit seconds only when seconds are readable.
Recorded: 5.20
